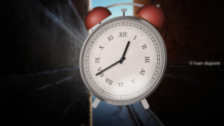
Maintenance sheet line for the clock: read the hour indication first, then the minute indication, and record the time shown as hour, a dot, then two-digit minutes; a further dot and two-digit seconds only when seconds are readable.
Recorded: 12.40
